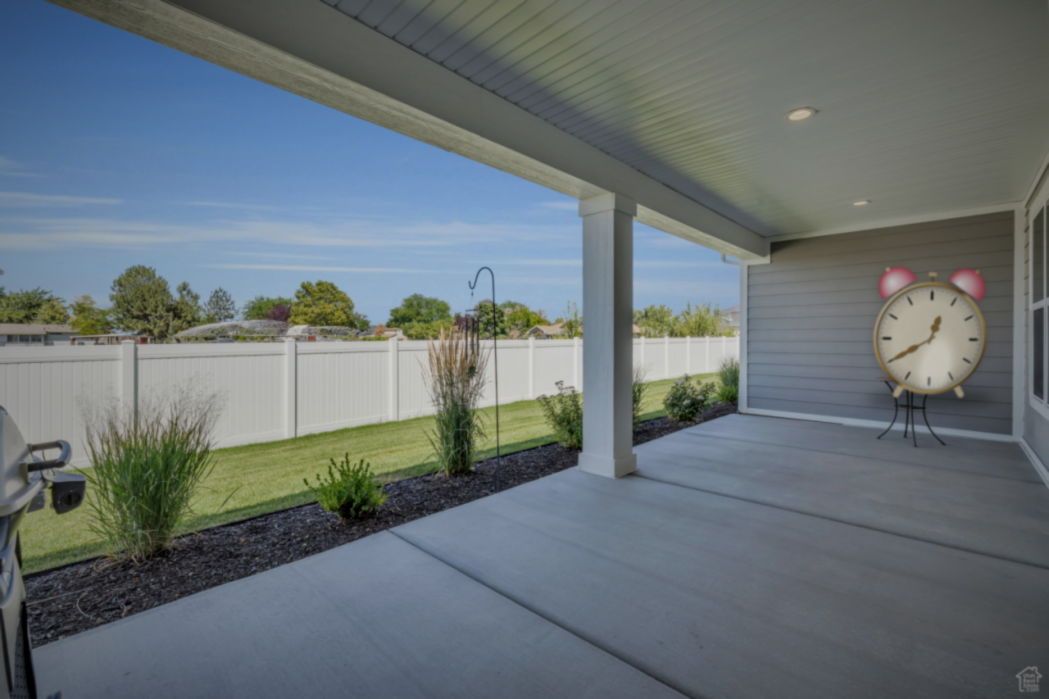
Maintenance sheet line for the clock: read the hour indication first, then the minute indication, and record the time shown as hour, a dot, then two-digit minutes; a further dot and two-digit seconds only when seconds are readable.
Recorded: 12.40
